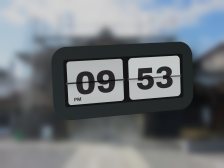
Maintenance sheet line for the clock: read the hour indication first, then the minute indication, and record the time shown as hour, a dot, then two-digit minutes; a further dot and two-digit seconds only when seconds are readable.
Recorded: 9.53
